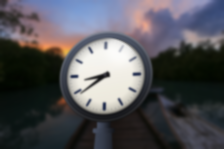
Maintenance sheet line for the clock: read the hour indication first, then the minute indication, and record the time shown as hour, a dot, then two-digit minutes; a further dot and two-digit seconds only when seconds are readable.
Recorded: 8.39
